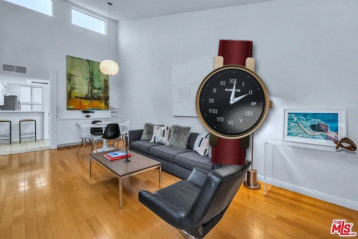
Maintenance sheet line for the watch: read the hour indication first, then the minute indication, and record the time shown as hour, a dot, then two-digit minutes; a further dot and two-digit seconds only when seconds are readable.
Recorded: 2.01
